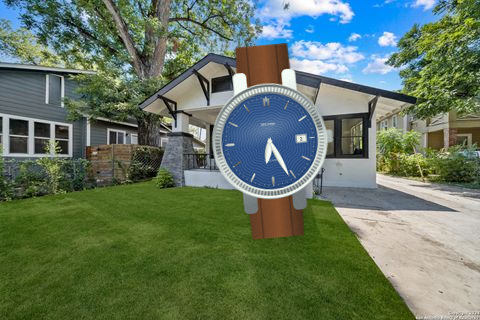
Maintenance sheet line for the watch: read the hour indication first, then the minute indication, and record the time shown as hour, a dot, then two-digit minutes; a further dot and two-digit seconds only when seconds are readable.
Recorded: 6.26
